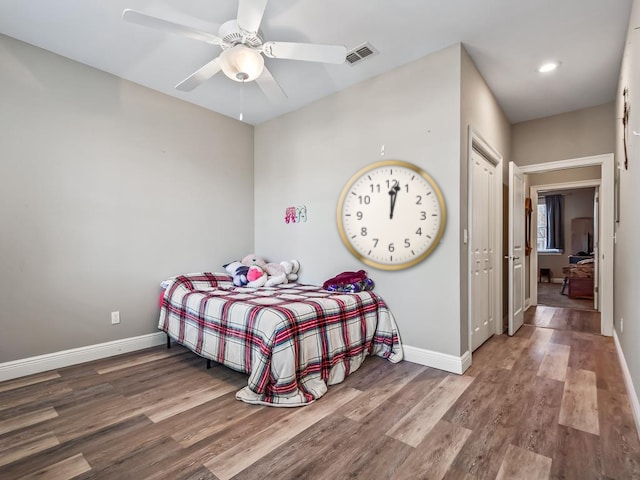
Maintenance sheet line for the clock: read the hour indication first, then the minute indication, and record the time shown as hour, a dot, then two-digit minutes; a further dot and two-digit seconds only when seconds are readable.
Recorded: 12.02
